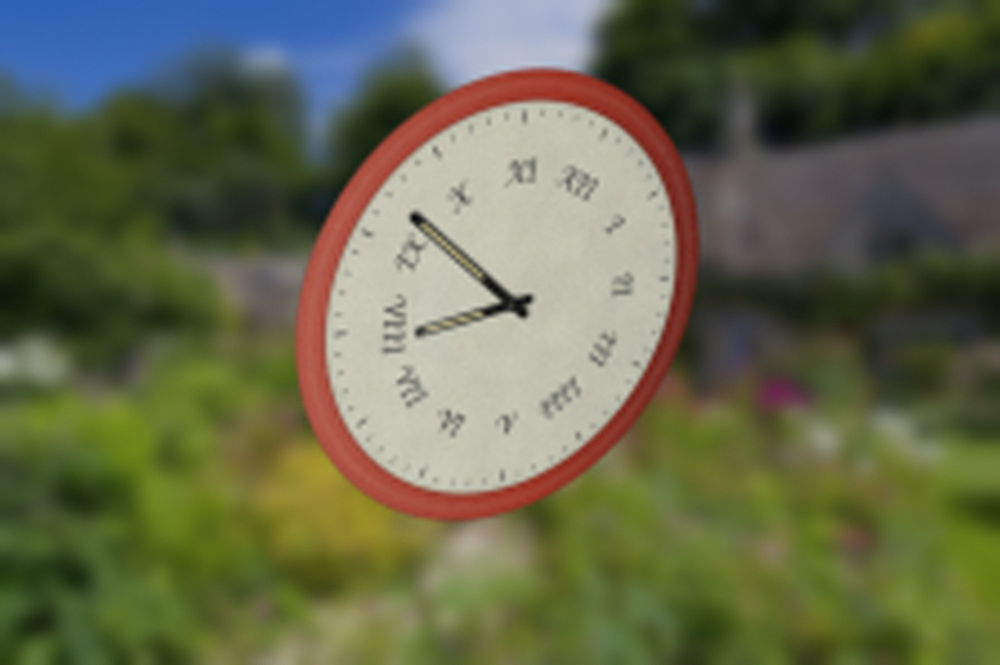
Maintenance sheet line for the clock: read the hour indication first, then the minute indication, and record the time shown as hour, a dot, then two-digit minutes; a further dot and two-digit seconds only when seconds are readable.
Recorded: 7.47
